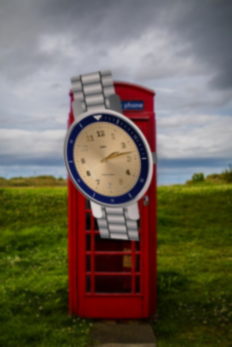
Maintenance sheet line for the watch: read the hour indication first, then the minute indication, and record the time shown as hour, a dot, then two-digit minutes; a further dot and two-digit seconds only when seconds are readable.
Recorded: 2.13
